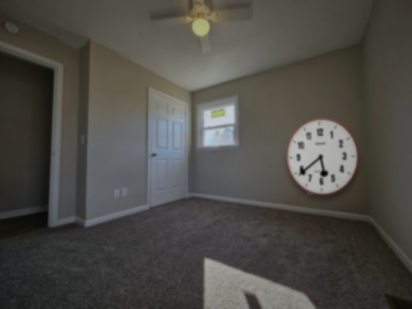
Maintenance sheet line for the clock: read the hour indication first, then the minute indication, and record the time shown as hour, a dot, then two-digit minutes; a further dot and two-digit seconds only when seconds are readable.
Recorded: 5.39
